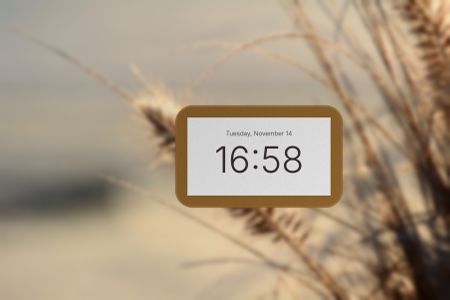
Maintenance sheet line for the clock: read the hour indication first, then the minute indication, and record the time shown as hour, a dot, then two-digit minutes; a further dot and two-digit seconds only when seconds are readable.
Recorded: 16.58
